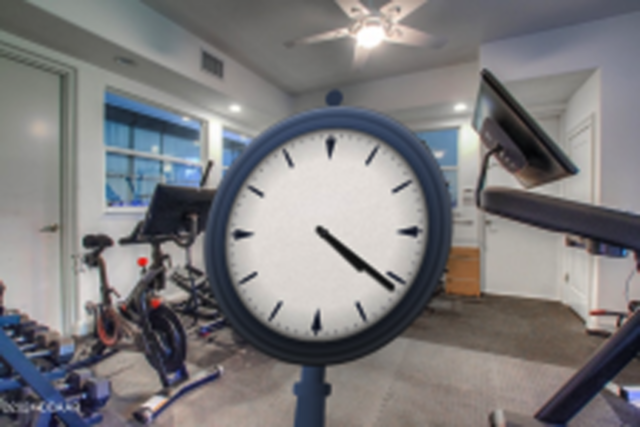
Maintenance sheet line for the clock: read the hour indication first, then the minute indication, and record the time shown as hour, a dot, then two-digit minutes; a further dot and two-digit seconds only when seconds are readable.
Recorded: 4.21
